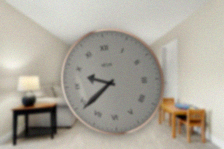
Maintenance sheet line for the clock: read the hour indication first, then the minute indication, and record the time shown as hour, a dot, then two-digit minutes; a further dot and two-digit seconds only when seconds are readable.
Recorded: 9.39
